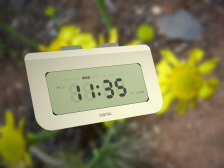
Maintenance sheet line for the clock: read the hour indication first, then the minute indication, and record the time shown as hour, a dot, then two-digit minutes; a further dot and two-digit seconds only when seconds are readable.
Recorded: 11.35
